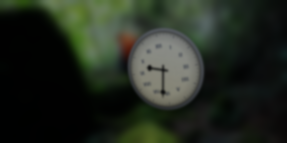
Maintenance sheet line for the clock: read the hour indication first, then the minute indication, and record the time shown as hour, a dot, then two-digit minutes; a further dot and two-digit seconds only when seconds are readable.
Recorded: 9.32
